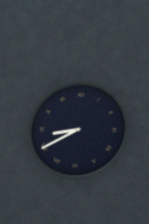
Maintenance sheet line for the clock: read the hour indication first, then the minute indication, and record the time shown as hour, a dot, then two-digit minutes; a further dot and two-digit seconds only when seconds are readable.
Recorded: 8.40
